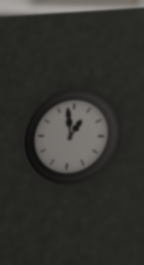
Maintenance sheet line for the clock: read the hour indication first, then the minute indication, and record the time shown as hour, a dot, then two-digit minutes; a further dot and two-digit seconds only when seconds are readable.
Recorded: 12.58
